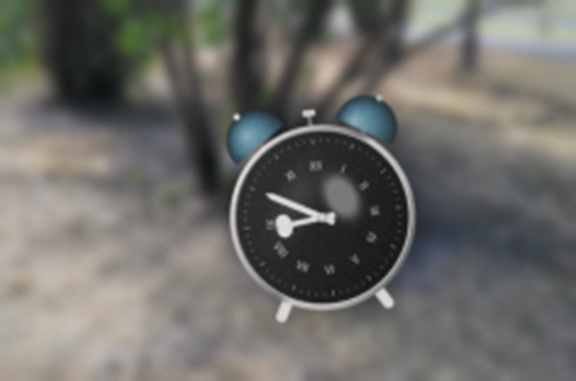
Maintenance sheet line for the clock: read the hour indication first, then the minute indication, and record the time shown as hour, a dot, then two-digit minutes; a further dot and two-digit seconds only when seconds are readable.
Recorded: 8.50
